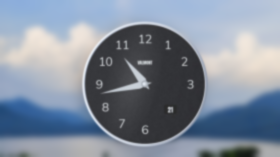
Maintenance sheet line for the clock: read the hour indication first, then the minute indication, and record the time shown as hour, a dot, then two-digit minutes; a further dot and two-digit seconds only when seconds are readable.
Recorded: 10.43
